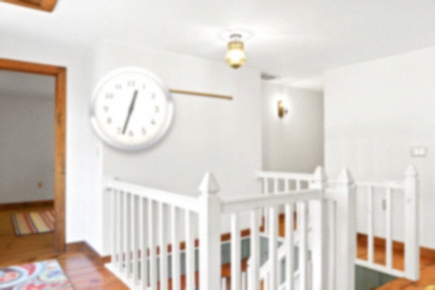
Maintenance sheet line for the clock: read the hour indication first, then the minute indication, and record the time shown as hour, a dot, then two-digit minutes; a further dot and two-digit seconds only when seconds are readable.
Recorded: 12.33
